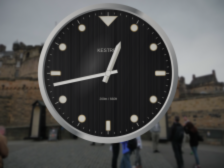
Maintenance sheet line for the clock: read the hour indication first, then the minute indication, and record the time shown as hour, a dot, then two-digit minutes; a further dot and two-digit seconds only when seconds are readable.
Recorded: 12.43
